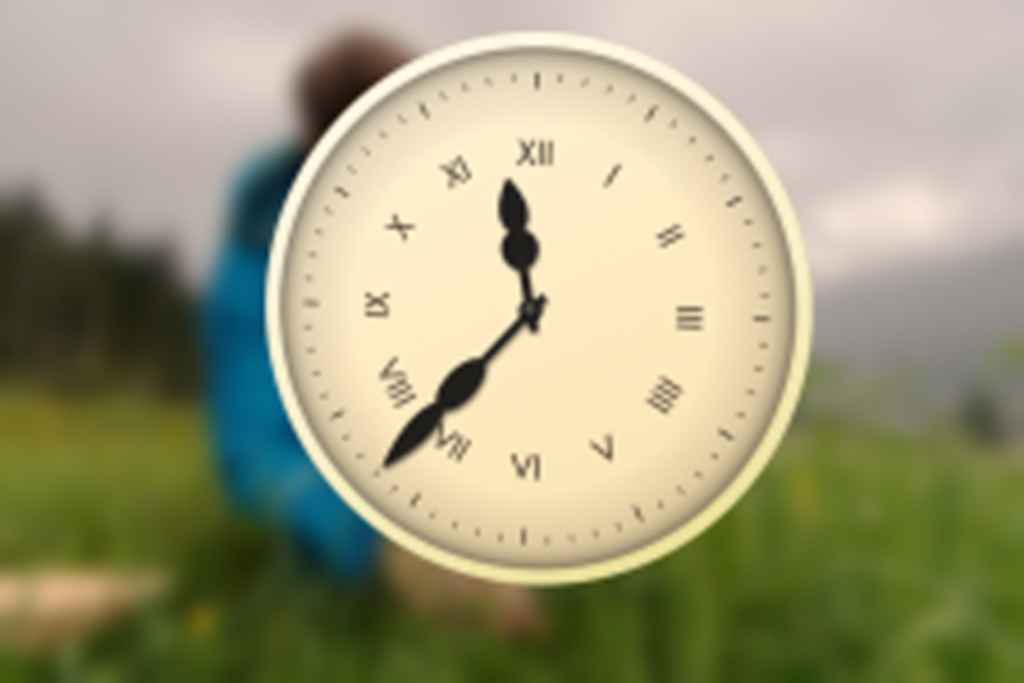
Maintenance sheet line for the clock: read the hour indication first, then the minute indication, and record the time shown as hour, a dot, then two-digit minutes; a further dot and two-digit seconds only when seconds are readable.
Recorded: 11.37
